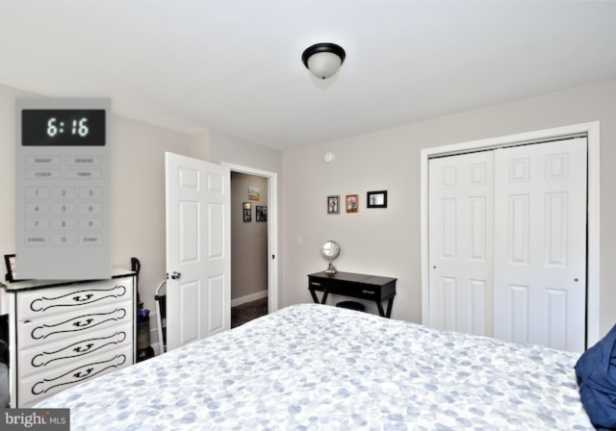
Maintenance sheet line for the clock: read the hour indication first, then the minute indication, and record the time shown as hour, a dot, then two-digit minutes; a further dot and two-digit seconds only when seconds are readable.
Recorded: 6.16
